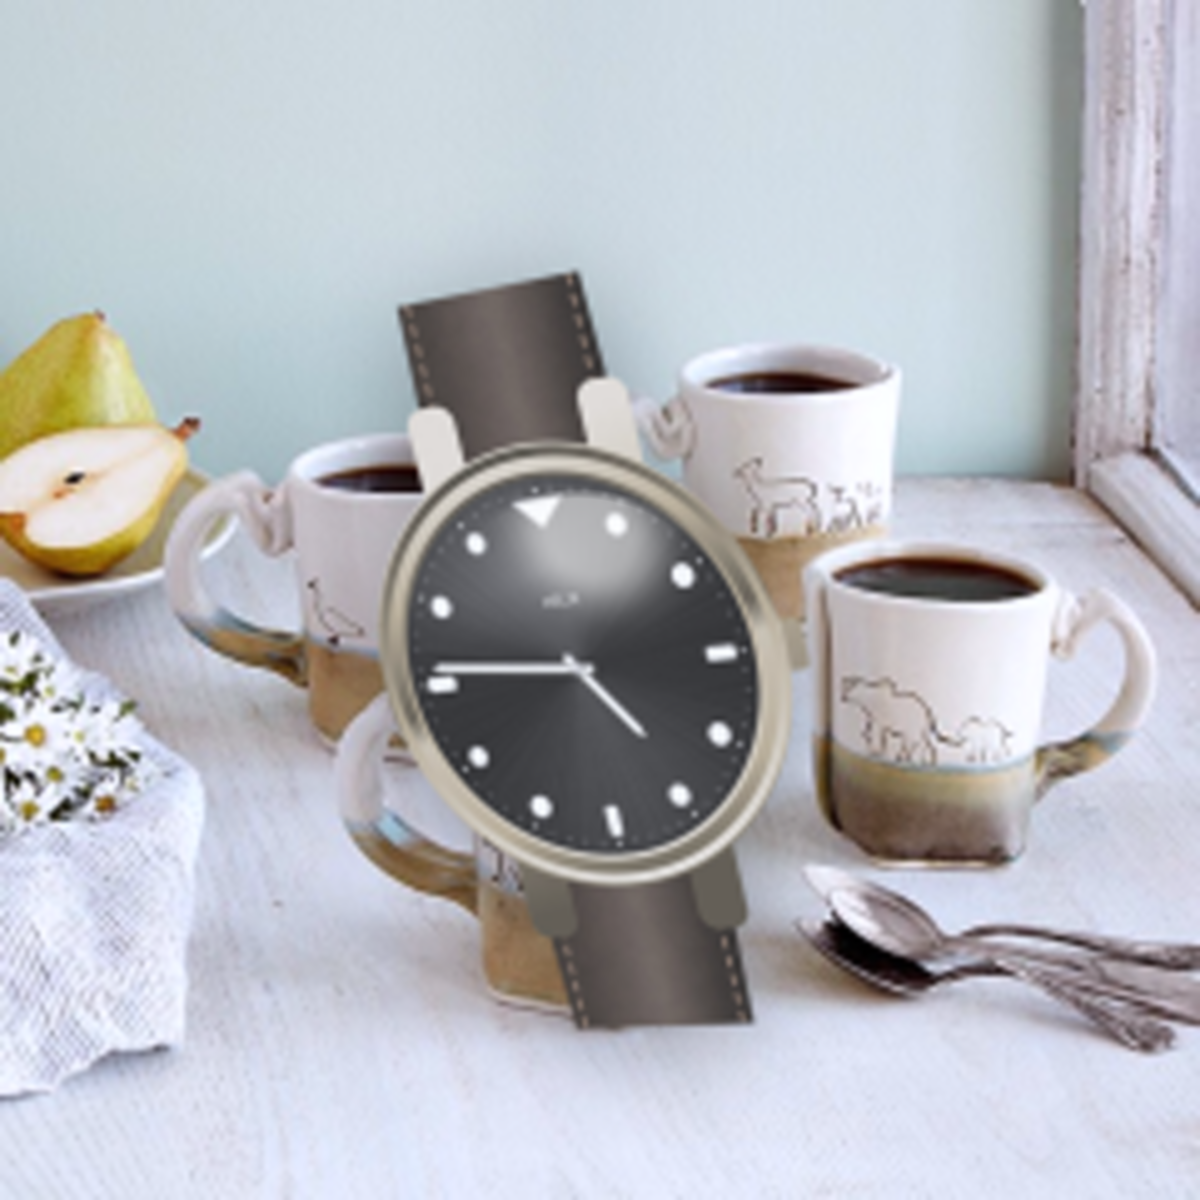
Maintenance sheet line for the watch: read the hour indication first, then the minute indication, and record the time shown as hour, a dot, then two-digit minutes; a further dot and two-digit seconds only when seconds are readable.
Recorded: 4.46
